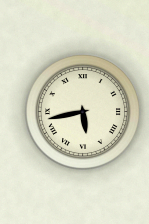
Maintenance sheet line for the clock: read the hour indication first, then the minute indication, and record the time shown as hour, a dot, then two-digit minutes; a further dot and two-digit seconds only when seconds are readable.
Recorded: 5.43
